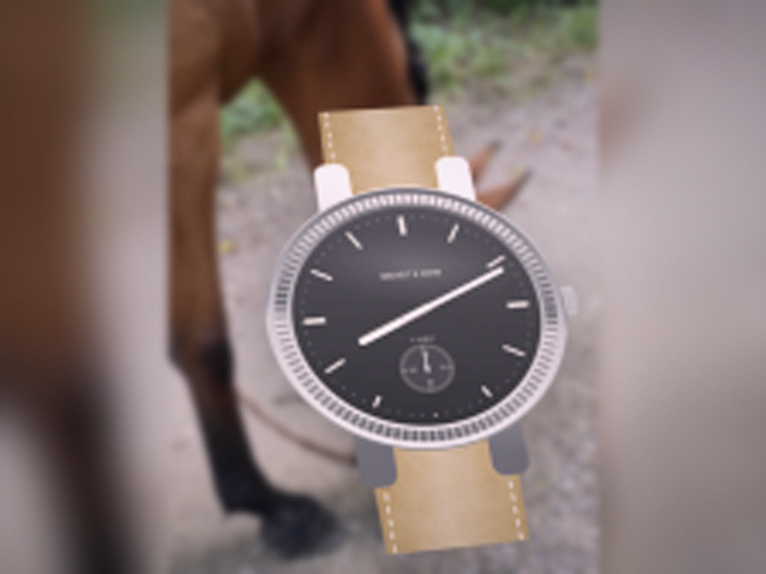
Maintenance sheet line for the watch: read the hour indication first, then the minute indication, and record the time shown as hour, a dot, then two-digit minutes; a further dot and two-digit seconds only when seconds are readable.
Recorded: 8.11
